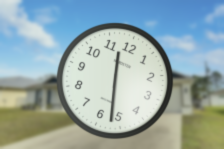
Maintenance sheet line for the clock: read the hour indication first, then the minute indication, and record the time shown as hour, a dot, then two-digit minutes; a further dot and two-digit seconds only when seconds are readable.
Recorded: 11.27
